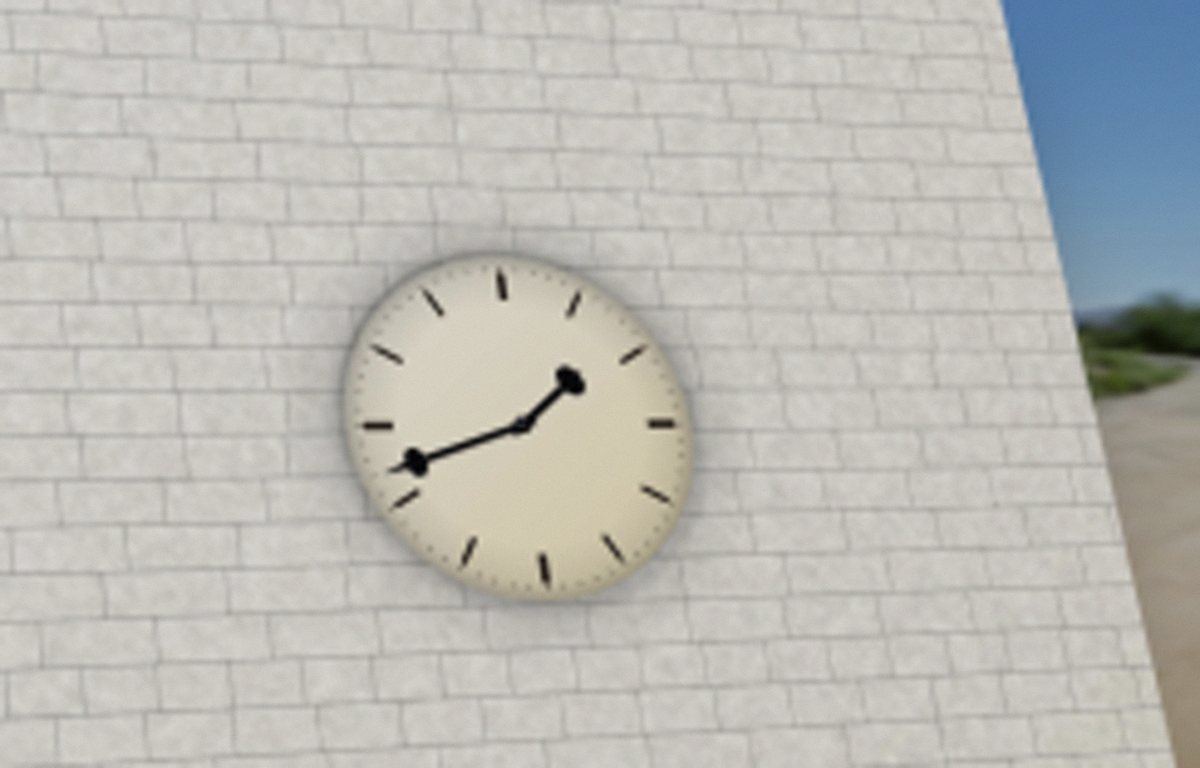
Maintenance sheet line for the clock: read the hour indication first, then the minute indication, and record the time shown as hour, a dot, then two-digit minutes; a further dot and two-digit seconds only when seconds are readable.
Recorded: 1.42
